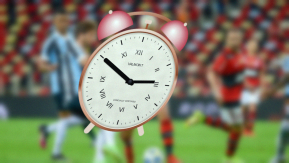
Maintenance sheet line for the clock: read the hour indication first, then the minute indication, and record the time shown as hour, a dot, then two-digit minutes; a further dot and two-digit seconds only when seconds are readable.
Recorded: 2.50
